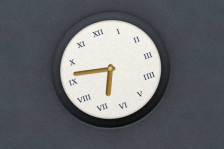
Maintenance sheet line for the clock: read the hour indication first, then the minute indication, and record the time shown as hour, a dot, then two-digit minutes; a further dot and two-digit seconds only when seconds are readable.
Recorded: 6.47
